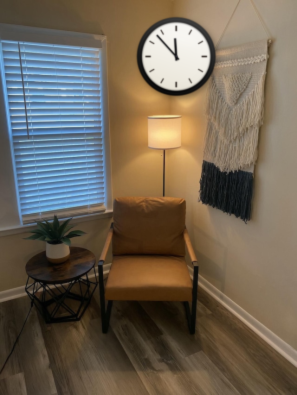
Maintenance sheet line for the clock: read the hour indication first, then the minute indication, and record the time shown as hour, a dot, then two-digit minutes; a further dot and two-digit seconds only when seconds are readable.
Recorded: 11.53
